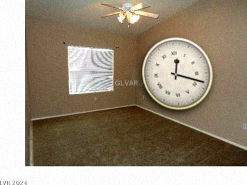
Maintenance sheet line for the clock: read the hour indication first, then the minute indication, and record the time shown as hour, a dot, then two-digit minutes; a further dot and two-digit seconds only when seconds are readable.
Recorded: 12.18
